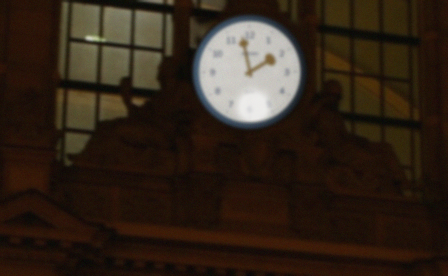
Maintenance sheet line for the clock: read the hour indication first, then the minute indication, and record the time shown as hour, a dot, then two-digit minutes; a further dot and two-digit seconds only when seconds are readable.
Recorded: 1.58
